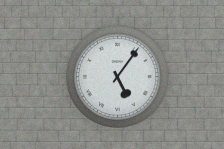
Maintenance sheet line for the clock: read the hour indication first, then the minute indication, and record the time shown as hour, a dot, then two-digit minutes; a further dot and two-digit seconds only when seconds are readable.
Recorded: 5.06
